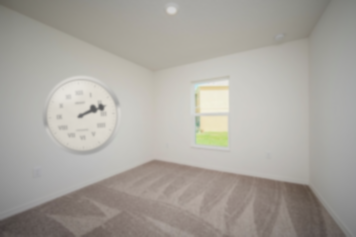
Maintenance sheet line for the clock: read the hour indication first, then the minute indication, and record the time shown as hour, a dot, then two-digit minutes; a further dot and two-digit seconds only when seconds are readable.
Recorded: 2.12
